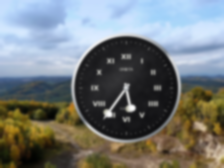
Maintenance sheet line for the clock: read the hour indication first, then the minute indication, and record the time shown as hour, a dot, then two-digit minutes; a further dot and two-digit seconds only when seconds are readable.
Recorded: 5.36
